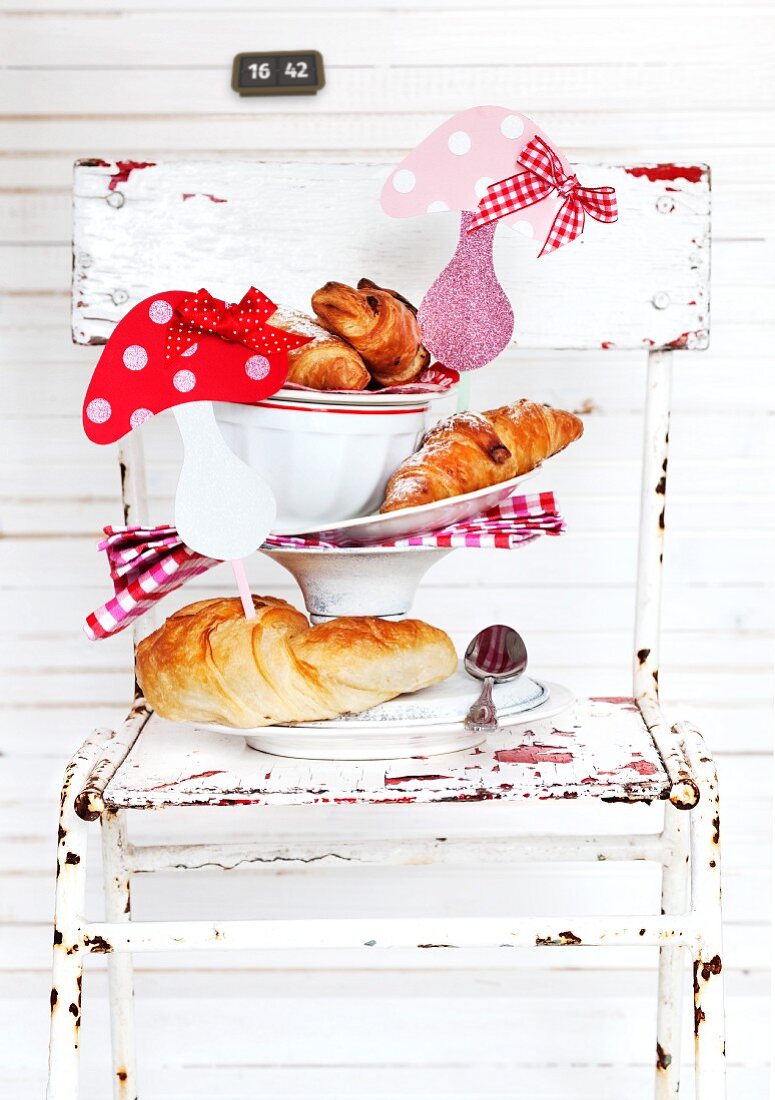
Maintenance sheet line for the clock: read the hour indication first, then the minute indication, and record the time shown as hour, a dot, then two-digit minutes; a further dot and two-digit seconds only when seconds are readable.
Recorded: 16.42
